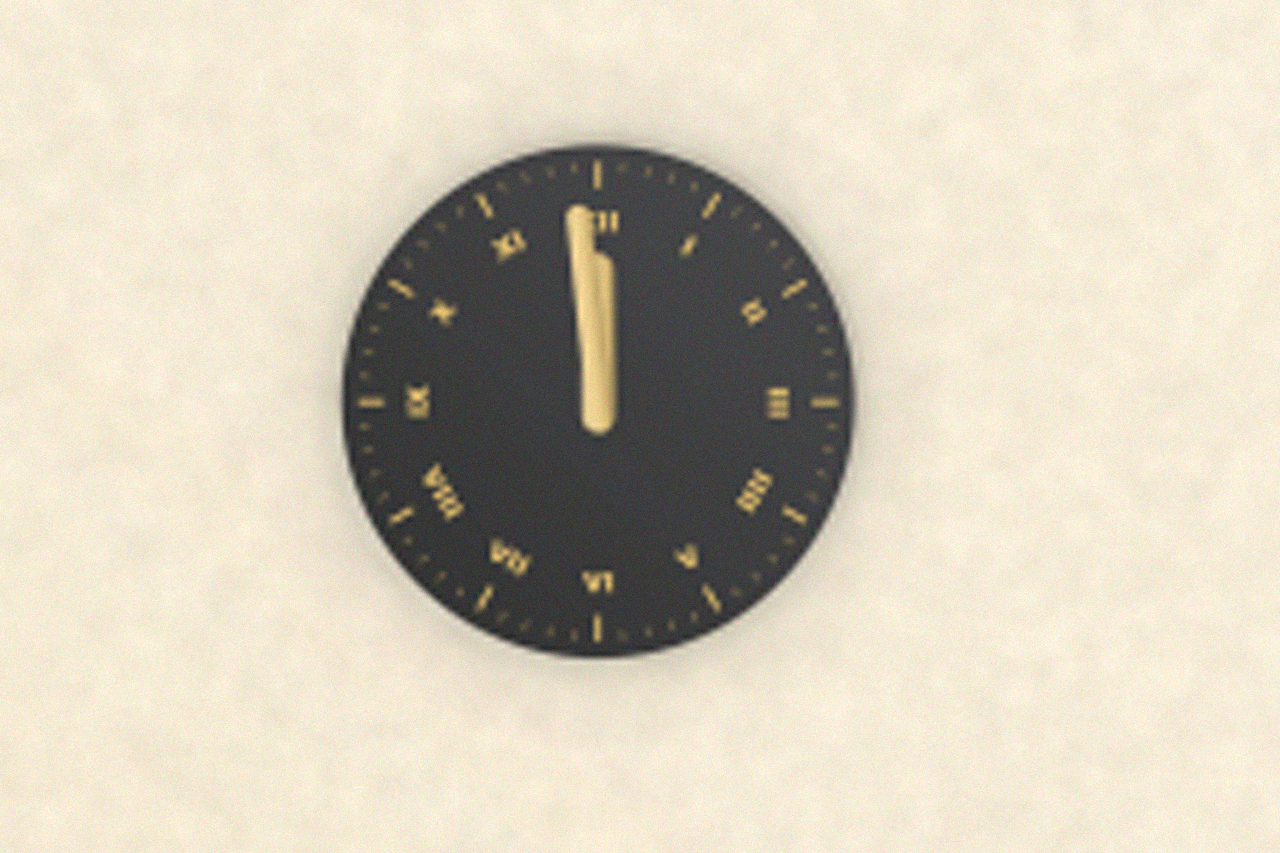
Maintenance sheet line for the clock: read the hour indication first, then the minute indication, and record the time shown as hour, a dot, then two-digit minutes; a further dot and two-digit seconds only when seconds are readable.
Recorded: 11.59
